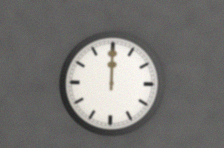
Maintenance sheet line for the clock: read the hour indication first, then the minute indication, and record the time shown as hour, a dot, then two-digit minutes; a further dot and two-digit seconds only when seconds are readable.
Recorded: 12.00
